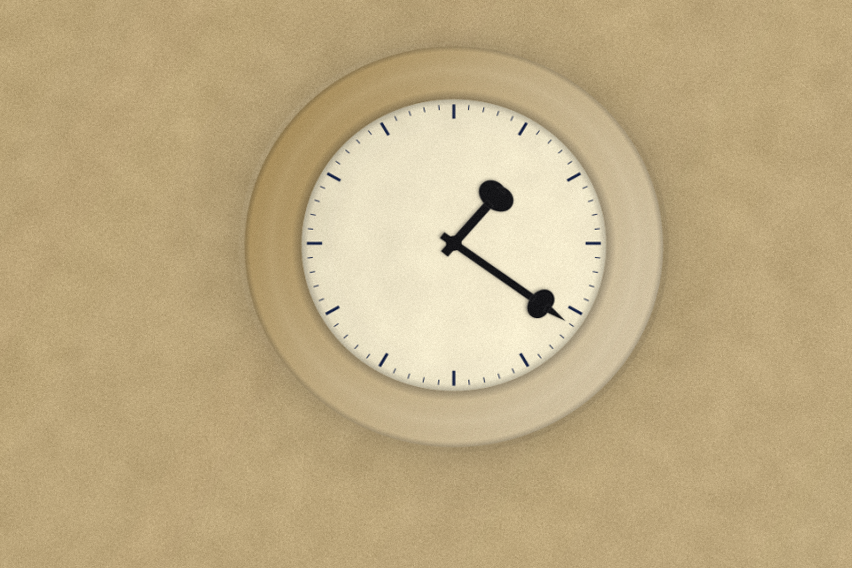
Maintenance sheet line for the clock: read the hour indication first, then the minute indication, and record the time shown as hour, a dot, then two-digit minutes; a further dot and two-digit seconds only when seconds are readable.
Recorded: 1.21
